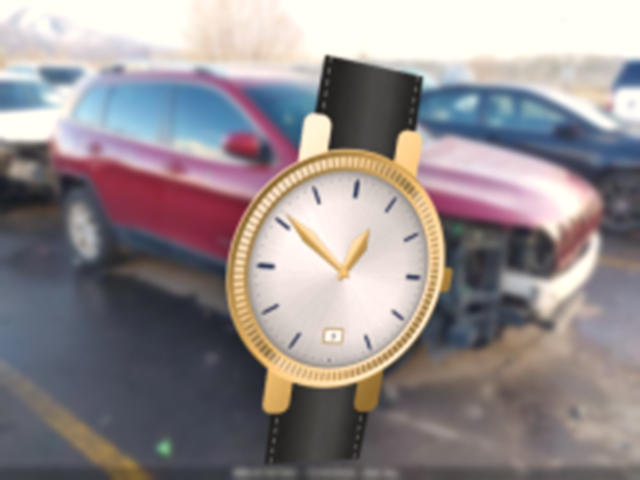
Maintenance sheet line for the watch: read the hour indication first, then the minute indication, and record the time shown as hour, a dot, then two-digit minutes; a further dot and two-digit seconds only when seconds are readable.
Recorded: 12.51
